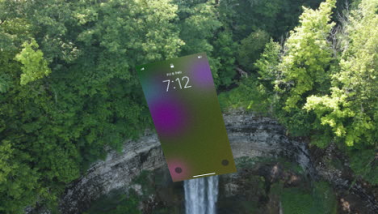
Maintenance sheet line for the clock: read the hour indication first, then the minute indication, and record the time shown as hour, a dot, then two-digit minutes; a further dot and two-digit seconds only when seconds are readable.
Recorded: 7.12
